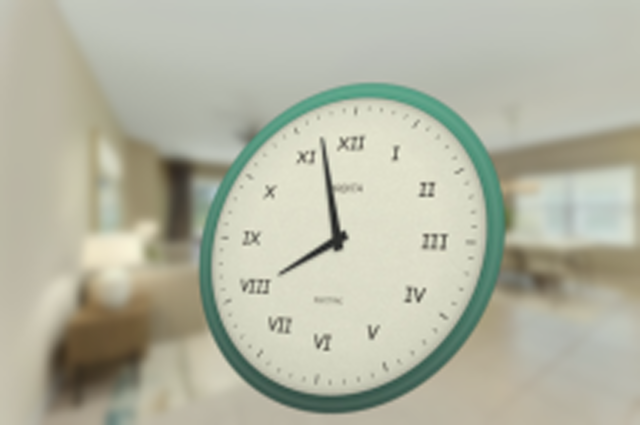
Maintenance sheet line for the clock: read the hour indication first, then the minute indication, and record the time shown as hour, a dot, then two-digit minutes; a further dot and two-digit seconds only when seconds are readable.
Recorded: 7.57
